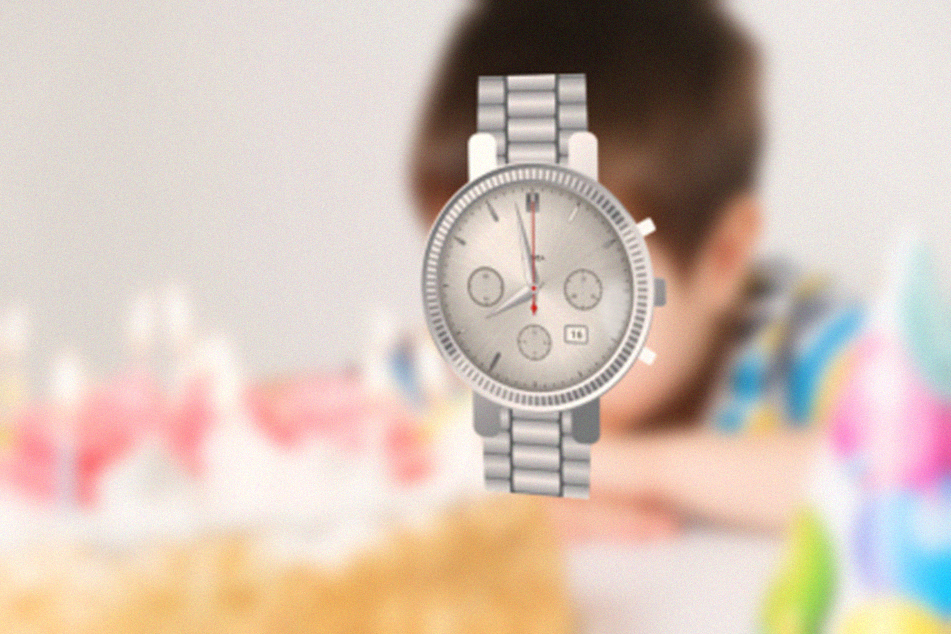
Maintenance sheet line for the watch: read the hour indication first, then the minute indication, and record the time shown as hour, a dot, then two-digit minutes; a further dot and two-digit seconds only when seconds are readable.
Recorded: 7.58
